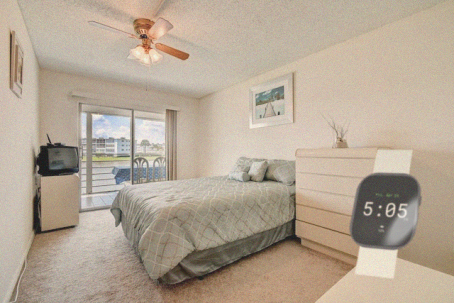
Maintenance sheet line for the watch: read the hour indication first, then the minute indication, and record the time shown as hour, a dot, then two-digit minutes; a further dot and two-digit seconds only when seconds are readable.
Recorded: 5.05
